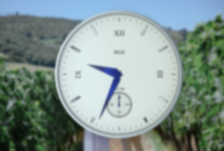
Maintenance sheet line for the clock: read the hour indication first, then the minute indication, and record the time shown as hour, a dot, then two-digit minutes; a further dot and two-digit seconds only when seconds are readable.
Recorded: 9.34
